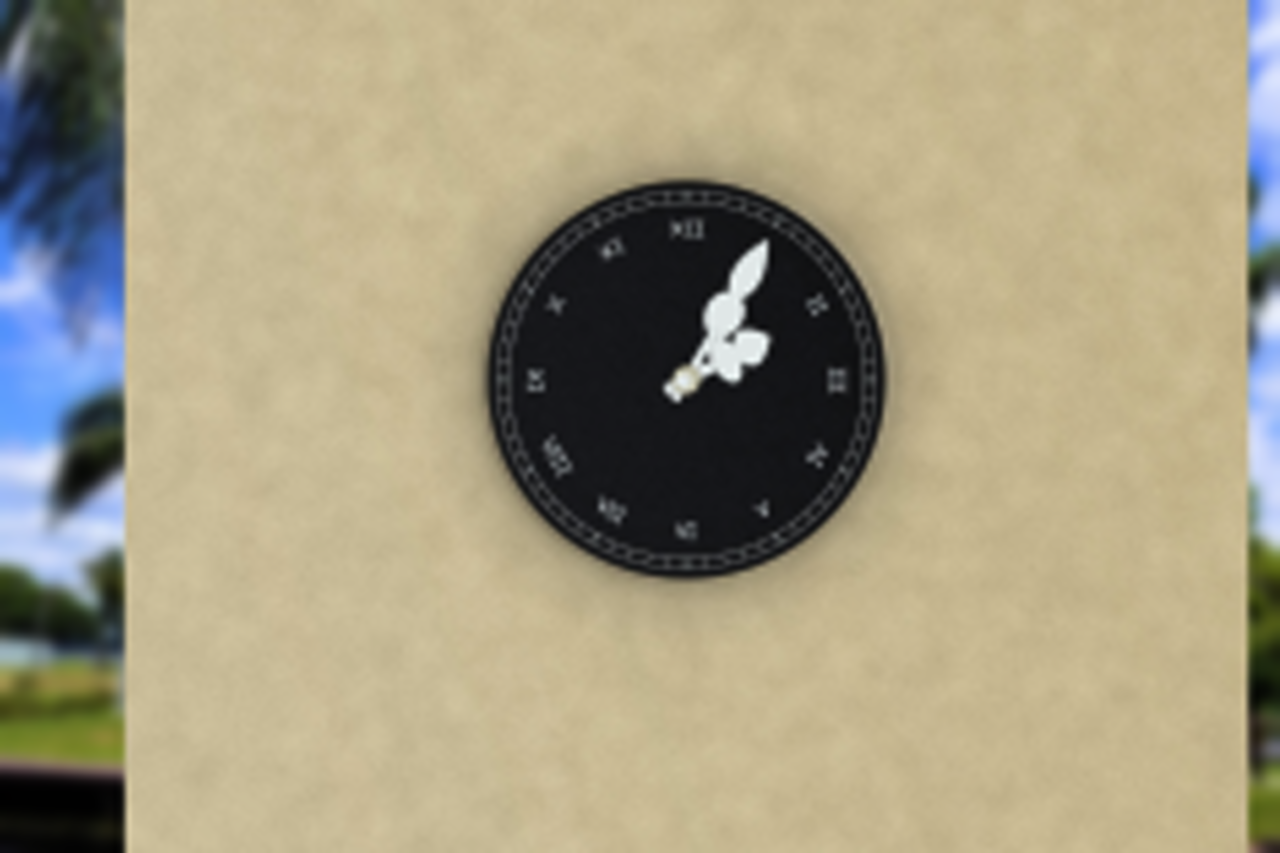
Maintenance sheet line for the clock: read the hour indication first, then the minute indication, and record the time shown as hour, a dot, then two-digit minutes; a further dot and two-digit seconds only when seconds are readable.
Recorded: 2.05
